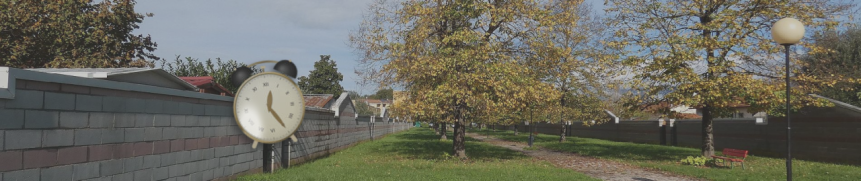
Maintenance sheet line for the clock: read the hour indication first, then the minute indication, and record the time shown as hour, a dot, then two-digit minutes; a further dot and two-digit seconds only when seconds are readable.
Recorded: 12.25
